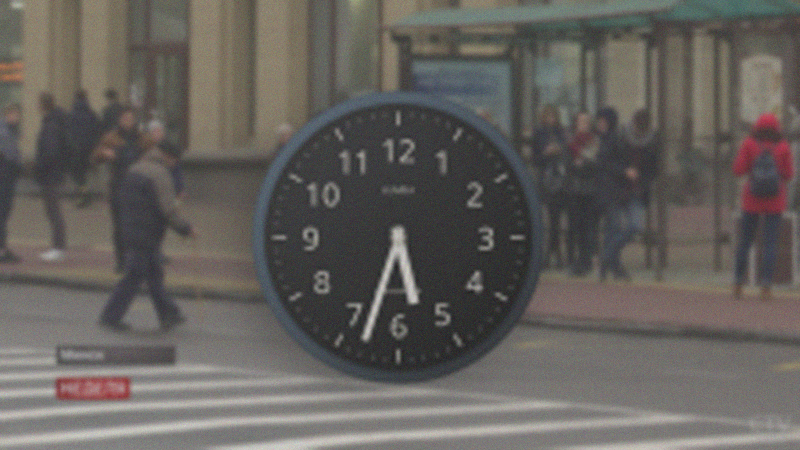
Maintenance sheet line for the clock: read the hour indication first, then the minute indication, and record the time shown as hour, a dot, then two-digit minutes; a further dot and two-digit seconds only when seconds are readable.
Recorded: 5.33
